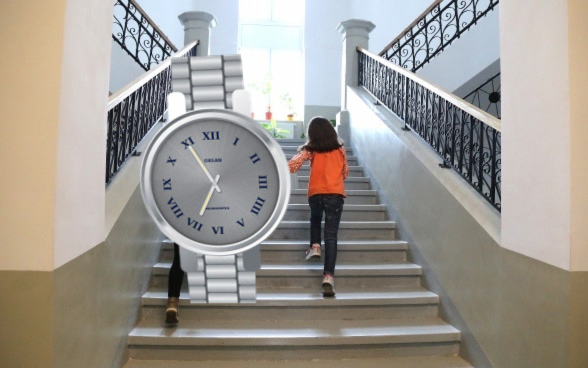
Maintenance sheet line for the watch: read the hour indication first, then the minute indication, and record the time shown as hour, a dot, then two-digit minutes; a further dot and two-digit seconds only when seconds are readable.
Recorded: 6.55
